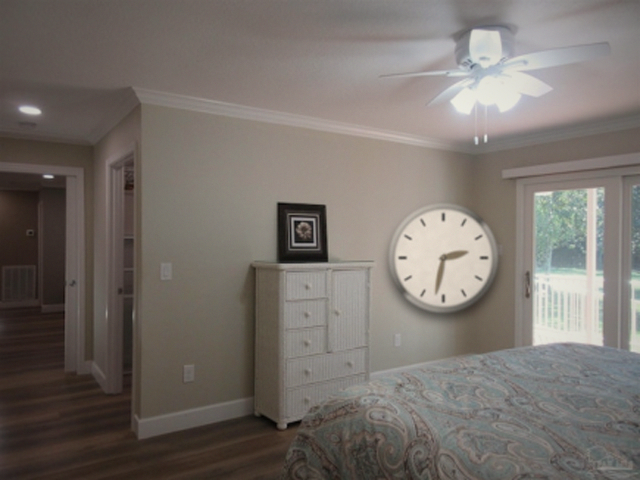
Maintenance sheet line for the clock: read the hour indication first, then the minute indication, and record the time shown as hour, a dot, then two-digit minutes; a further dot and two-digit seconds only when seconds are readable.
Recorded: 2.32
